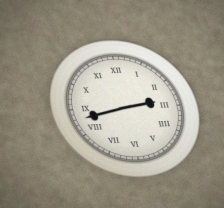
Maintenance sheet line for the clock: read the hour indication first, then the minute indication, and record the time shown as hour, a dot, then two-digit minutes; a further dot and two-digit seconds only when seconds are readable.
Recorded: 2.43
